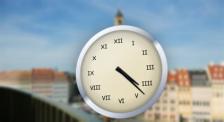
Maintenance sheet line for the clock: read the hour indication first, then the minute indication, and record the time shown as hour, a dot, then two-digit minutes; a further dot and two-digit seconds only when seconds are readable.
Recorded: 4.23
